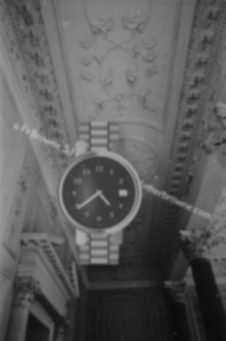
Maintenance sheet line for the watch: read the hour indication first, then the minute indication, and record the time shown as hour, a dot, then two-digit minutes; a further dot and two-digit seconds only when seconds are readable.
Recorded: 4.39
